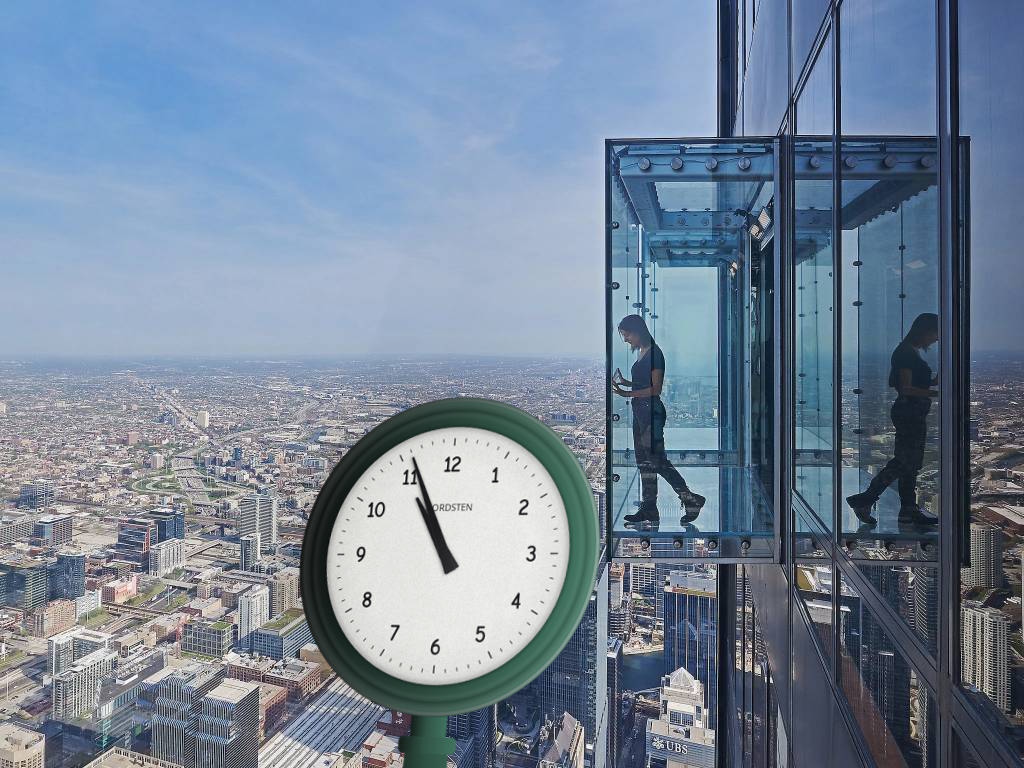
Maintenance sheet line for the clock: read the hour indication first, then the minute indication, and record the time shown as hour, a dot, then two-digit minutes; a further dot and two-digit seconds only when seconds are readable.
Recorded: 10.56
